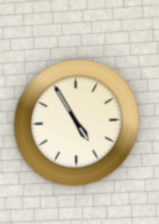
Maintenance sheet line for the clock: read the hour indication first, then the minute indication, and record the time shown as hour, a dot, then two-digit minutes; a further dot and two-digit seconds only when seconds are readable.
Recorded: 4.55
